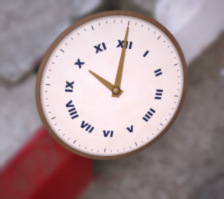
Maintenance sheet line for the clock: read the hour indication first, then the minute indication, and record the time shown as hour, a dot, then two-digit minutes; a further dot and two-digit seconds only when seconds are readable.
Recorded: 10.00
